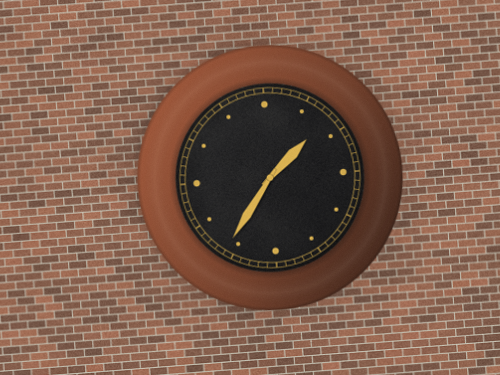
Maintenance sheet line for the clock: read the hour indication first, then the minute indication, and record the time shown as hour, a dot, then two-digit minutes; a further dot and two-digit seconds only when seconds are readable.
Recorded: 1.36
